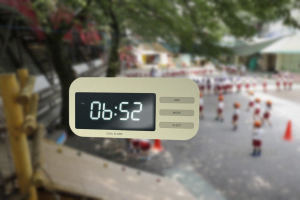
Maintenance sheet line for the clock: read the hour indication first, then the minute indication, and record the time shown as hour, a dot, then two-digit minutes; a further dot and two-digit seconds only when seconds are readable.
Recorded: 6.52
